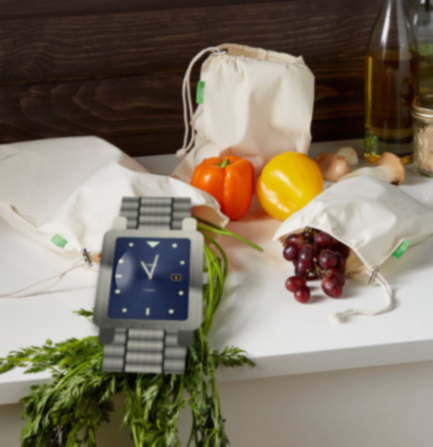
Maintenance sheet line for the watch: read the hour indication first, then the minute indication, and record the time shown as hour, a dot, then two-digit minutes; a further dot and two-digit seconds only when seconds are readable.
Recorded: 11.02
